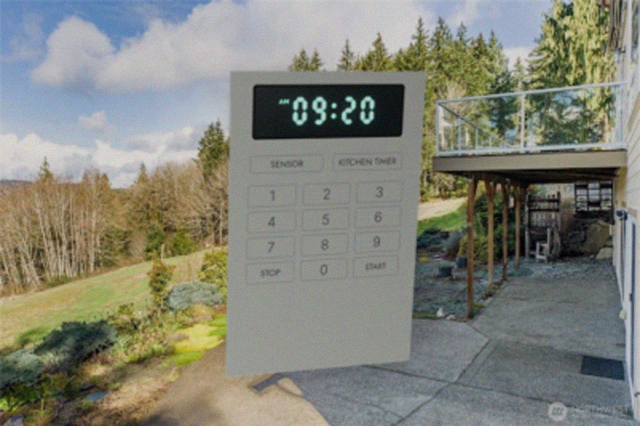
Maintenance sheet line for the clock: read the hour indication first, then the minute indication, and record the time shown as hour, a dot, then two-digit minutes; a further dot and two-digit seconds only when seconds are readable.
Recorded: 9.20
